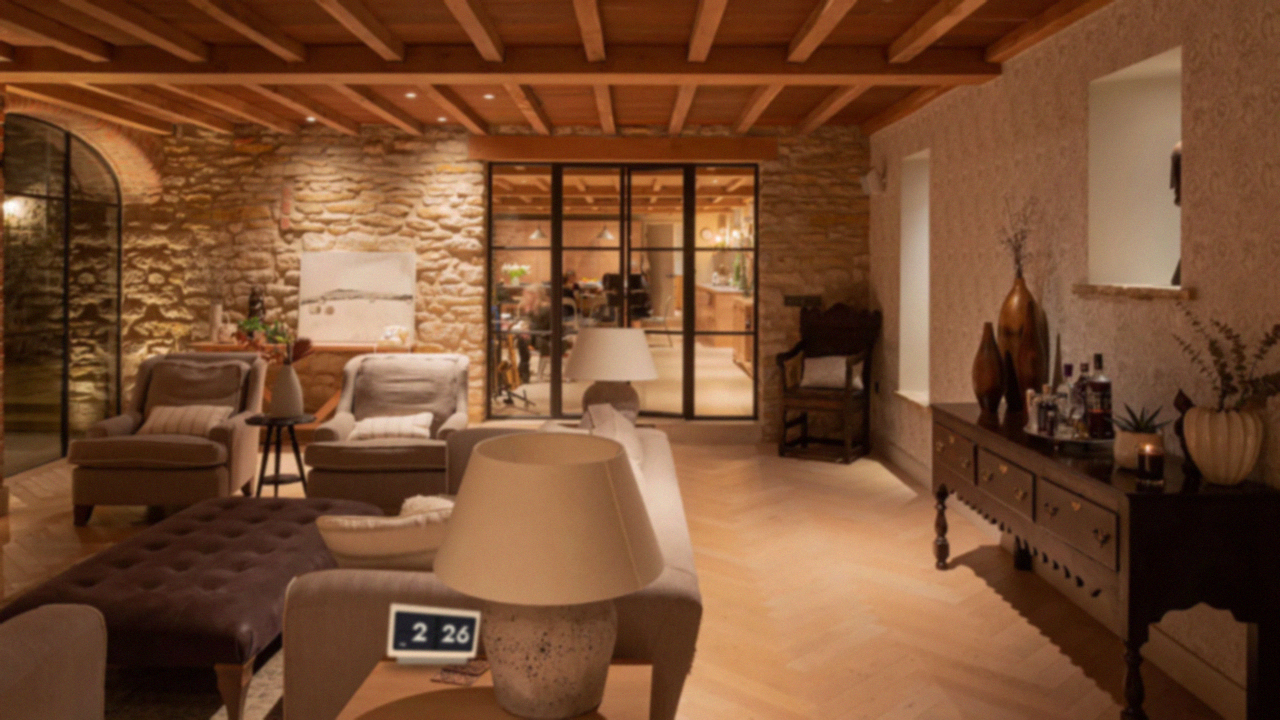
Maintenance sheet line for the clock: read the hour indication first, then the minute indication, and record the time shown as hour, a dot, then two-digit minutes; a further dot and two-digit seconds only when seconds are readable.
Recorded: 2.26
